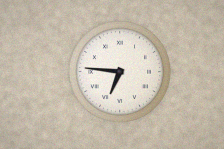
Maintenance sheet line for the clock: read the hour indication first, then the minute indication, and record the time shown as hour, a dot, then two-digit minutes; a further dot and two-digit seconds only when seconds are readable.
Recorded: 6.46
